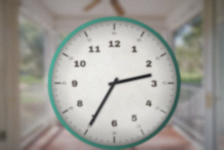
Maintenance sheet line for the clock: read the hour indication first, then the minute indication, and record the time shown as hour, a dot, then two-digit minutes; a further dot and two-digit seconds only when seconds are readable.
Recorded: 2.35
